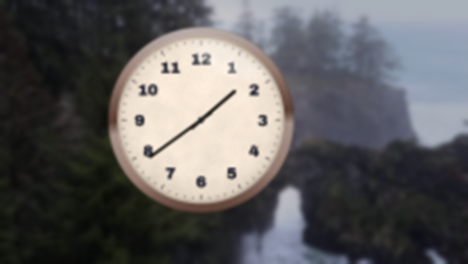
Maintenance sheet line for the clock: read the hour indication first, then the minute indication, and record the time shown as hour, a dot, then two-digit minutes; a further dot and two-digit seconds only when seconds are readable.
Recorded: 1.39
